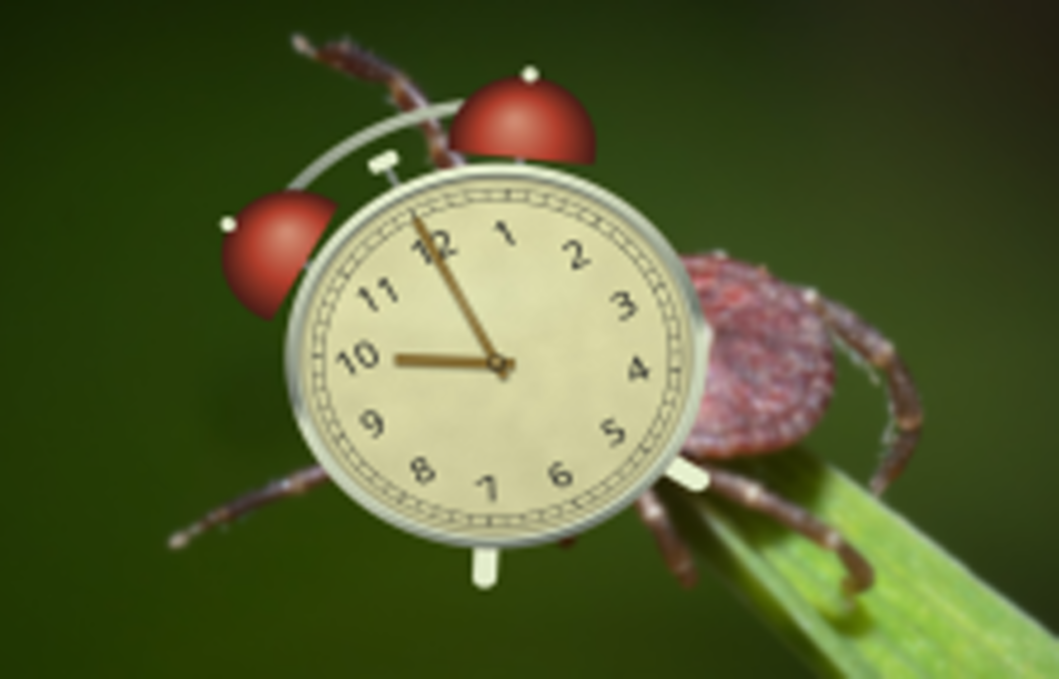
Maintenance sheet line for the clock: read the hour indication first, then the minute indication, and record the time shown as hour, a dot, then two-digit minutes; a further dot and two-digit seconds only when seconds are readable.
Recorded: 10.00
